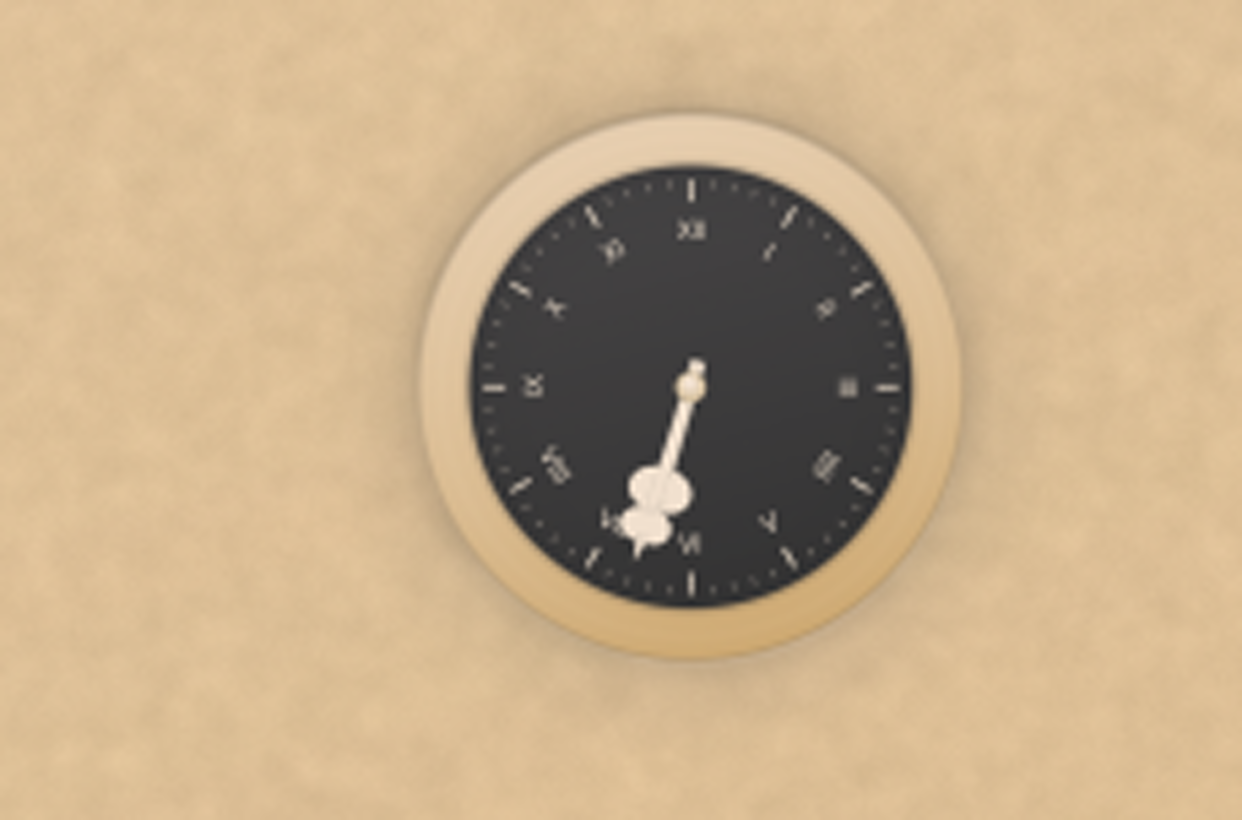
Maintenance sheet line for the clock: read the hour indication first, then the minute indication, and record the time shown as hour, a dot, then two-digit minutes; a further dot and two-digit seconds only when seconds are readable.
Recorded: 6.33
